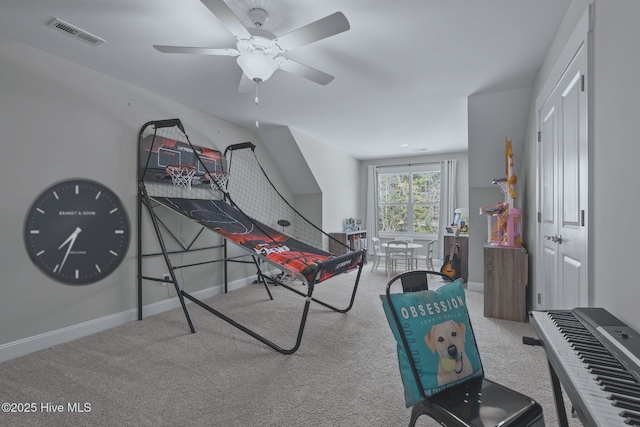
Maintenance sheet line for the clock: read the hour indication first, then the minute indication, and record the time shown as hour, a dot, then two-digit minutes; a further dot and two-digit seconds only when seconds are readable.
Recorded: 7.34
